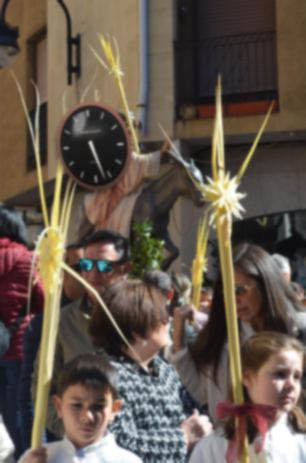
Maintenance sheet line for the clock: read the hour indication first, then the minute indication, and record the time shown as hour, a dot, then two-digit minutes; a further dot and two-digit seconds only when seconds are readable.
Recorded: 5.27
